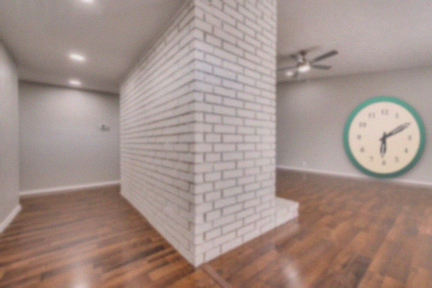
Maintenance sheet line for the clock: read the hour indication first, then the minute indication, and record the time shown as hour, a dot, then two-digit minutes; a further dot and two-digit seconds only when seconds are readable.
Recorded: 6.10
